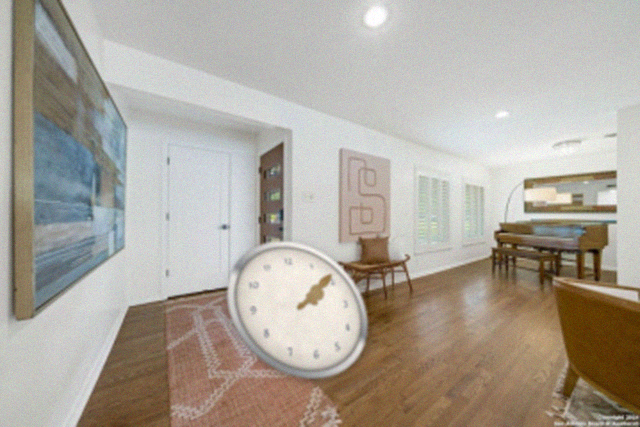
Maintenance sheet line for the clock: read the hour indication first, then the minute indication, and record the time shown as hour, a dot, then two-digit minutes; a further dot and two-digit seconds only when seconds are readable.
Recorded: 2.09
